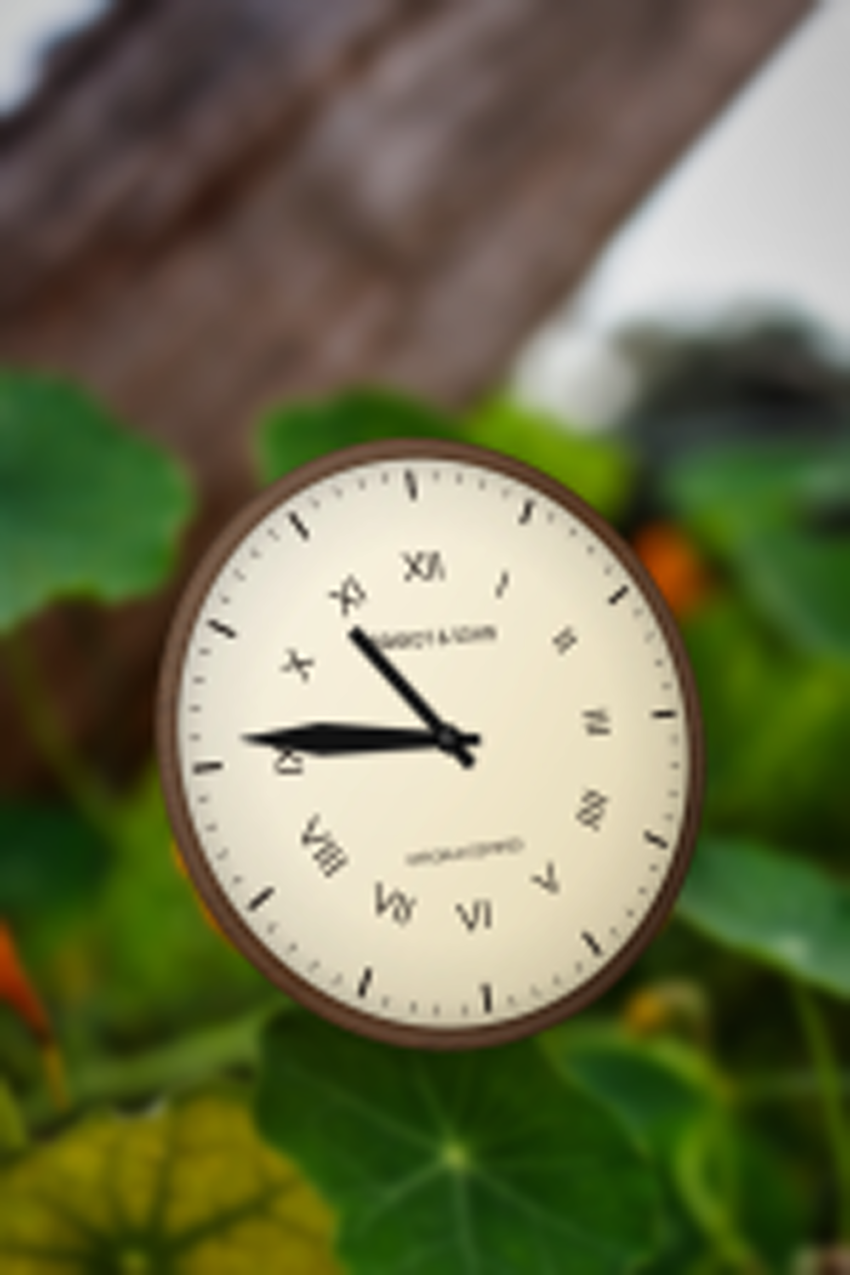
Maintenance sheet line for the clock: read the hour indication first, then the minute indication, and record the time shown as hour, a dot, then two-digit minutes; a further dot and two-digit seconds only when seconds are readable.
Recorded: 10.46
